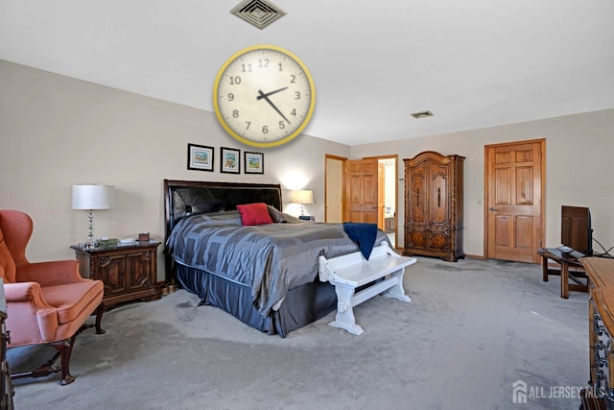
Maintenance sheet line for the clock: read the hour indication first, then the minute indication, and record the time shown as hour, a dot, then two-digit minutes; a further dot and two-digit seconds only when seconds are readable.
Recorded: 2.23
